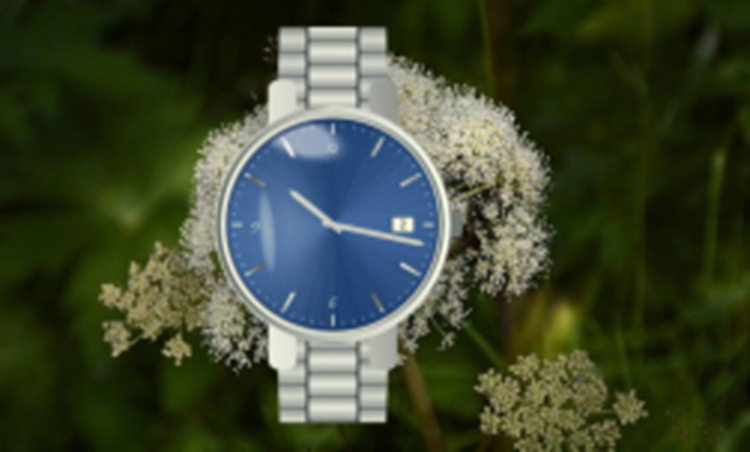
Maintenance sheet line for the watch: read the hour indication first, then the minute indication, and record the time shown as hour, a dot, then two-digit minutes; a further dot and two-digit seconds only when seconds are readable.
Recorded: 10.17
